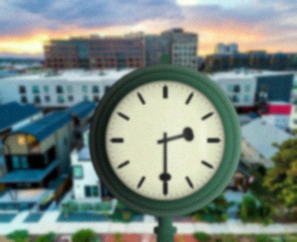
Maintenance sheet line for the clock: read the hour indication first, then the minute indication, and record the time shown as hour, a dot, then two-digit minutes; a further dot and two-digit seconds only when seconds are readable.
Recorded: 2.30
